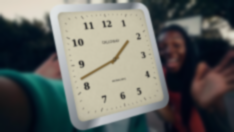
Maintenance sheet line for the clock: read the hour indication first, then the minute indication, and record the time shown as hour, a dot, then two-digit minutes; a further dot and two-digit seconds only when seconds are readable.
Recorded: 1.42
